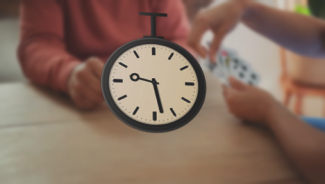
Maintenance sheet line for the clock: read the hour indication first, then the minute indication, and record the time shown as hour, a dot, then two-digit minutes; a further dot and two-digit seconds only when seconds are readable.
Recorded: 9.28
